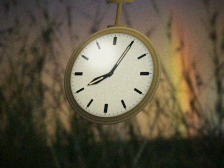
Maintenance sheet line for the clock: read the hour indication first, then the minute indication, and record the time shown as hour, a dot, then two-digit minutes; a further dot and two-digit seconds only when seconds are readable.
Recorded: 8.05
